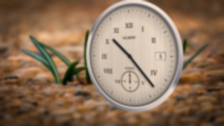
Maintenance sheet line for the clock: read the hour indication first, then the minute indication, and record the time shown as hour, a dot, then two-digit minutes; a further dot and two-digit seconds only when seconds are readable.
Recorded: 10.23
